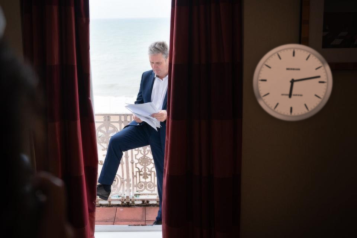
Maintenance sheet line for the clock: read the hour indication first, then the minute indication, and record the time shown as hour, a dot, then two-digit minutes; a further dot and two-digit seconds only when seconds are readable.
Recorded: 6.13
